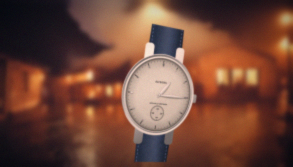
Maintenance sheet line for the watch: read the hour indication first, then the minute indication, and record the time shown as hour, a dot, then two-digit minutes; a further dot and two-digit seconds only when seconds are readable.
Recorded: 1.15
